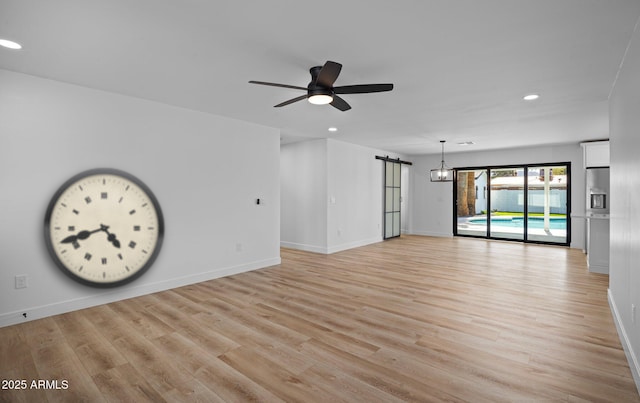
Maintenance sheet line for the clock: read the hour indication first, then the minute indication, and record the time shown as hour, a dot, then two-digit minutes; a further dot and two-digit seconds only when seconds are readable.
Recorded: 4.42
